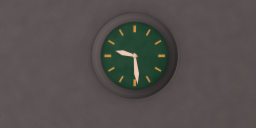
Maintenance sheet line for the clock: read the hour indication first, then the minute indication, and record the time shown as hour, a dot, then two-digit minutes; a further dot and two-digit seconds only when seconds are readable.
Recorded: 9.29
